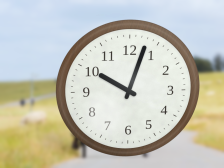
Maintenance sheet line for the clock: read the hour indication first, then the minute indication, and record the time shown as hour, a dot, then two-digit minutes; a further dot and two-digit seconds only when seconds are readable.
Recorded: 10.03
